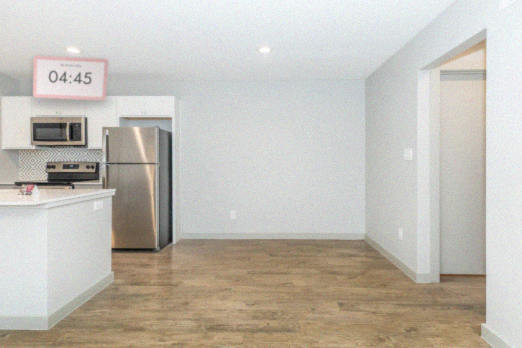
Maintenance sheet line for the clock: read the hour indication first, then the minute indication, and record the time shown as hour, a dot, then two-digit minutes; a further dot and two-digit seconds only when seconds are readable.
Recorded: 4.45
